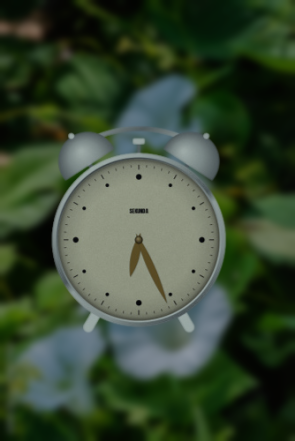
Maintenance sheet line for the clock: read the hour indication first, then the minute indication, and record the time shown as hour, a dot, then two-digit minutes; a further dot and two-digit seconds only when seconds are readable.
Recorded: 6.26
